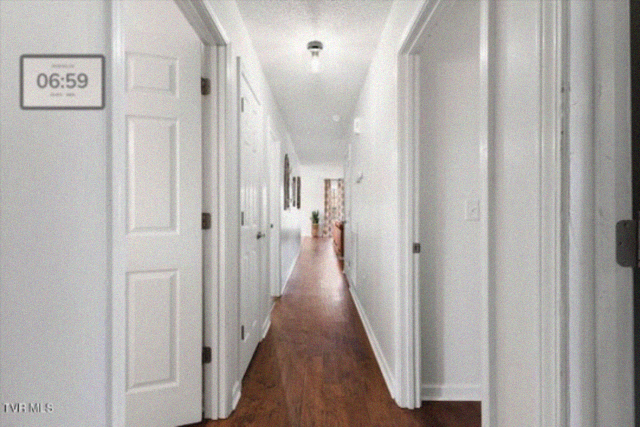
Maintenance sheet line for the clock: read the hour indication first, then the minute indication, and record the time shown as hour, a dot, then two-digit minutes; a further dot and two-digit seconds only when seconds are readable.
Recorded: 6.59
